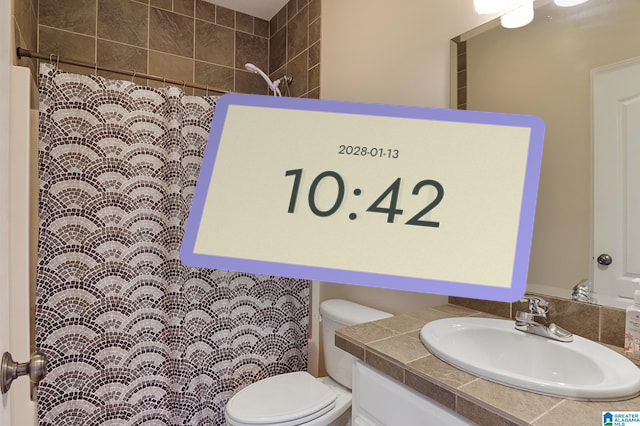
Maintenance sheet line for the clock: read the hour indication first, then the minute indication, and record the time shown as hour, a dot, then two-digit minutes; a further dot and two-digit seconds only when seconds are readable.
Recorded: 10.42
